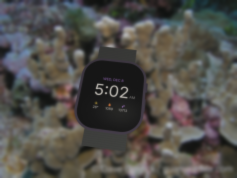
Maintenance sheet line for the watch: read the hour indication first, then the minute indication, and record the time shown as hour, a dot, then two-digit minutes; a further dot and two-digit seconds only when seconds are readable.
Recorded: 5.02
